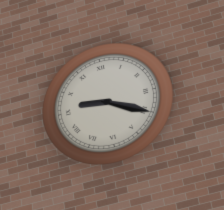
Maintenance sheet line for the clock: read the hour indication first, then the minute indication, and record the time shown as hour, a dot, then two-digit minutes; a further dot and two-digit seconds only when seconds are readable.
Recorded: 9.20
